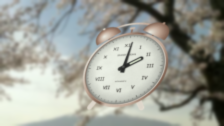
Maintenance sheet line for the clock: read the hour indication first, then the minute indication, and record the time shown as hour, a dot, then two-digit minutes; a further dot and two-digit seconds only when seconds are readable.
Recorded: 2.01
